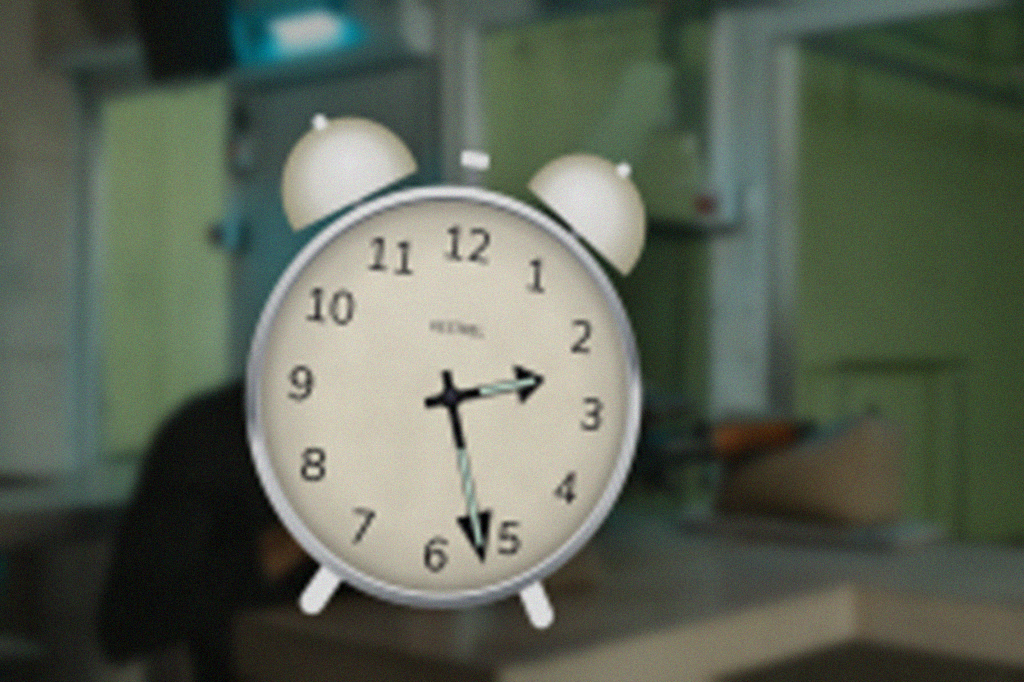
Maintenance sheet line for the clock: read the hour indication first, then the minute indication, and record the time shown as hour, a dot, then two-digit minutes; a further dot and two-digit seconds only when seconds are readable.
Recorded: 2.27
